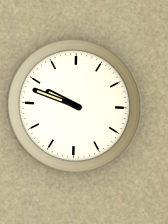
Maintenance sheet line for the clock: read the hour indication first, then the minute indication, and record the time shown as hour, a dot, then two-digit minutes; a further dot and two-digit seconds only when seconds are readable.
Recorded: 9.48
